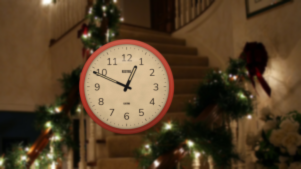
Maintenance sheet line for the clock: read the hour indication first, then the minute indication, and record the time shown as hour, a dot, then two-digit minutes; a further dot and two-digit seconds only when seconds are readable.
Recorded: 12.49
